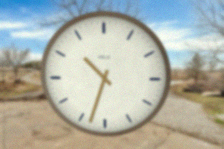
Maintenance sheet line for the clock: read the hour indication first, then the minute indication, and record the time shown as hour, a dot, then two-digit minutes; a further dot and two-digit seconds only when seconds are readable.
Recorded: 10.33
